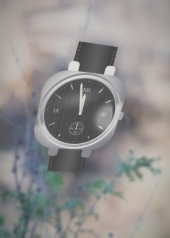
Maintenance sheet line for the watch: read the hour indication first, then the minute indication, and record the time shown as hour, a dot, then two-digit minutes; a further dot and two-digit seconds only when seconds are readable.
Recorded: 11.58
